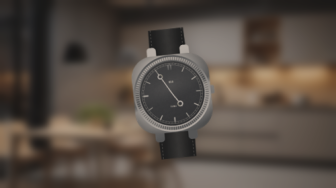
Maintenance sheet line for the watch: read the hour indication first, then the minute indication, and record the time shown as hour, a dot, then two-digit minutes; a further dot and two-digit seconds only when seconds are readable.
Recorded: 4.55
